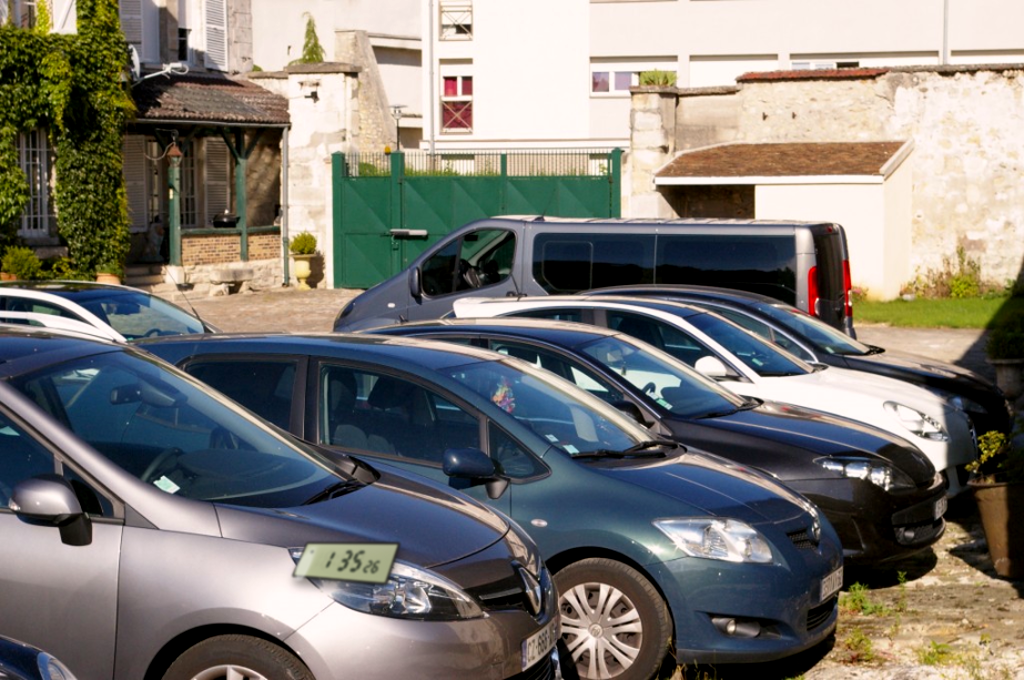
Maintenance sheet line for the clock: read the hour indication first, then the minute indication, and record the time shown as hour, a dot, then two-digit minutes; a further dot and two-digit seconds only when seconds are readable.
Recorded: 1.35
